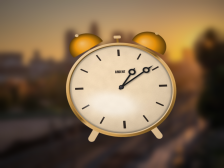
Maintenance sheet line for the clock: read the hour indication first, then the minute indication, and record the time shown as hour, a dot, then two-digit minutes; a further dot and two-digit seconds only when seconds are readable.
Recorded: 1.09
